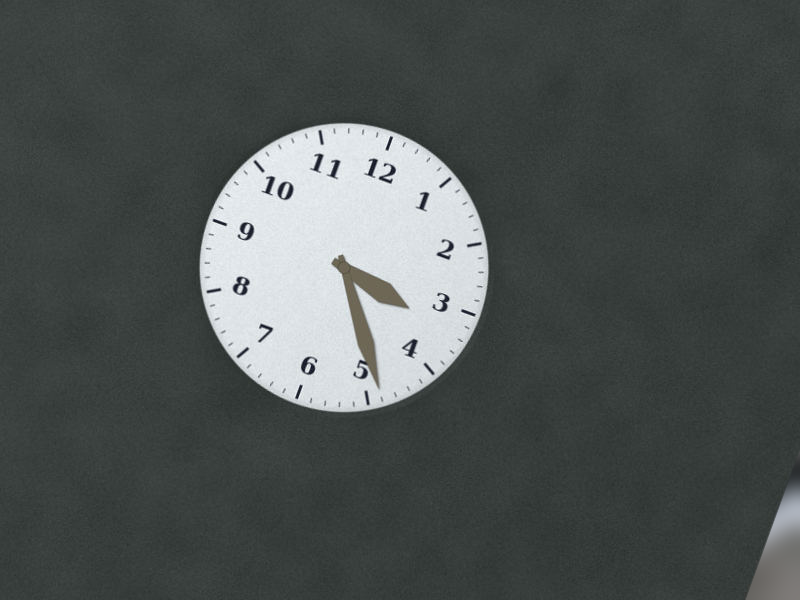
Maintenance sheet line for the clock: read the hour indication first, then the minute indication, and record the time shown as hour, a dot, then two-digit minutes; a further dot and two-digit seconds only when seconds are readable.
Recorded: 3.24
